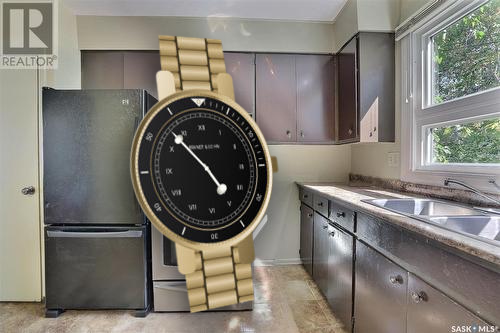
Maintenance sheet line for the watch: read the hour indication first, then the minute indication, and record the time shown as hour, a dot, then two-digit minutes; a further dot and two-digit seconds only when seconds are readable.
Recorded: 4.53
